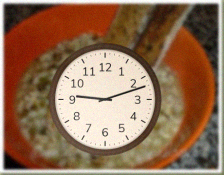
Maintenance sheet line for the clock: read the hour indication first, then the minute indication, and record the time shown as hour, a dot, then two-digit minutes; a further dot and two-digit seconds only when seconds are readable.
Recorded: 9.12
